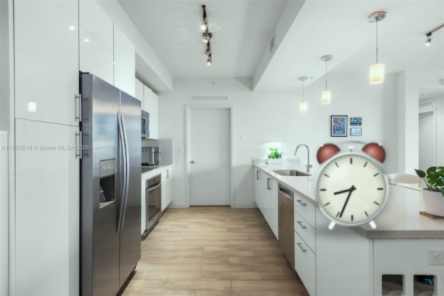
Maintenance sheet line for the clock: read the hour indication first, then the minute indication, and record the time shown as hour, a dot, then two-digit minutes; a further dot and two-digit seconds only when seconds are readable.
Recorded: 8.34
